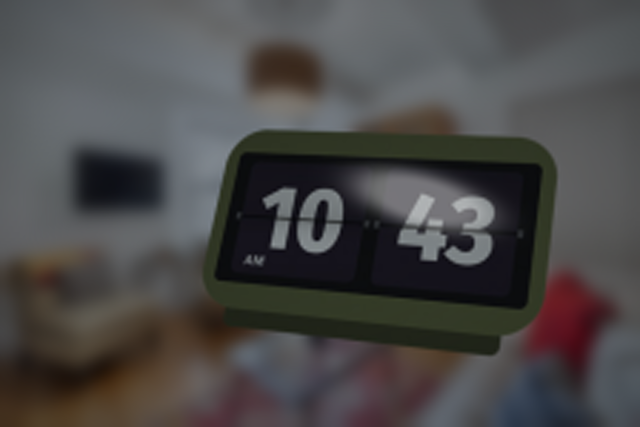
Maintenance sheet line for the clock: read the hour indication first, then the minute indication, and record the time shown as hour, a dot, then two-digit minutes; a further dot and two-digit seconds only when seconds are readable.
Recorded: 10.43
